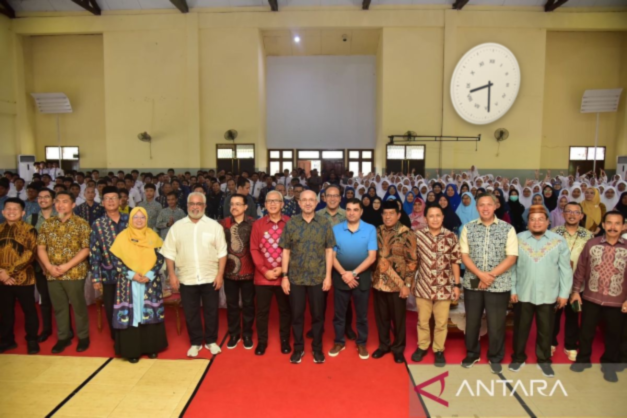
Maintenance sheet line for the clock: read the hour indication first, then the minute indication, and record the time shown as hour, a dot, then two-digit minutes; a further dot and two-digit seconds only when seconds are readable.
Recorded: 8.29
